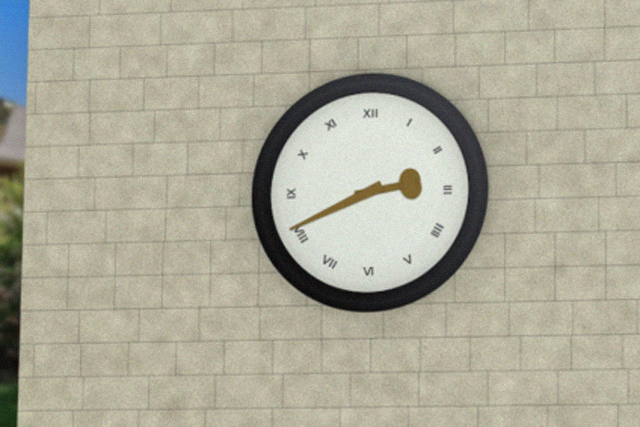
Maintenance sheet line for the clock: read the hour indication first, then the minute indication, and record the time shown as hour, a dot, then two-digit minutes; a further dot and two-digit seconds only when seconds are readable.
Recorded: 2.41
